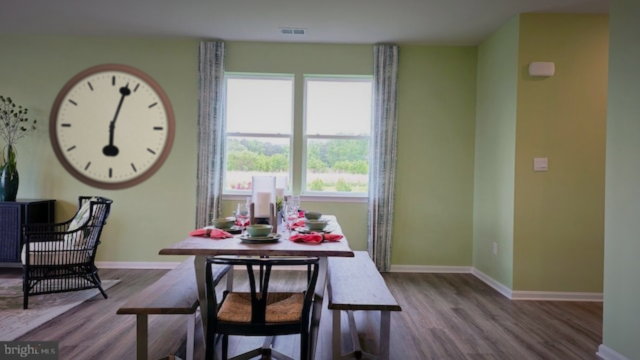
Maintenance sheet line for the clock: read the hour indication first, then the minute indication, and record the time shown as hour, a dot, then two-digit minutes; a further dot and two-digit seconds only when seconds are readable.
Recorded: 6.03
